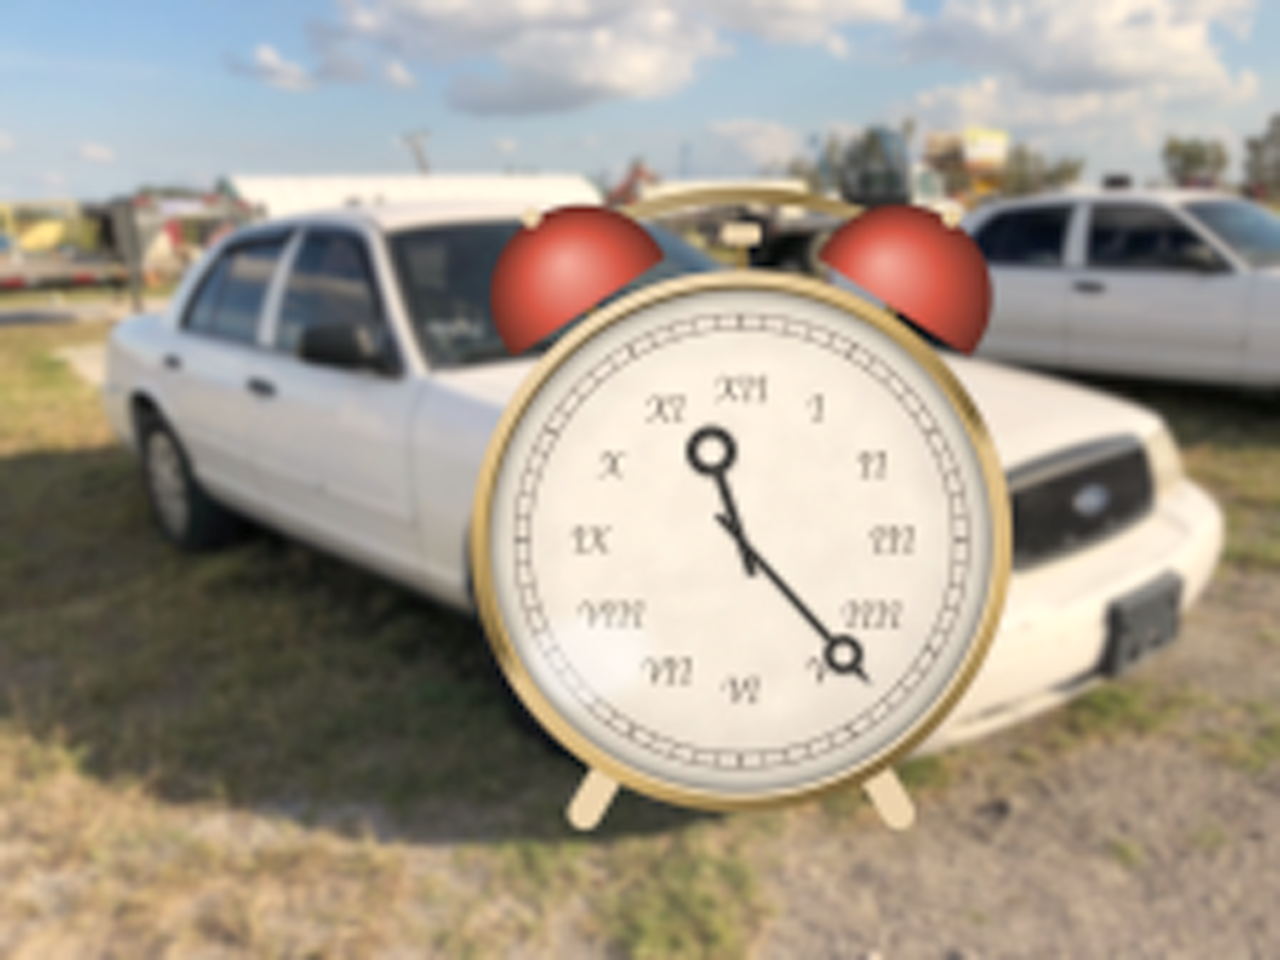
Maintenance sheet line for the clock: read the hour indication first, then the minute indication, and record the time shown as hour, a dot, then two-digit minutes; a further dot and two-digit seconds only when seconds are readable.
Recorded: 11.23
